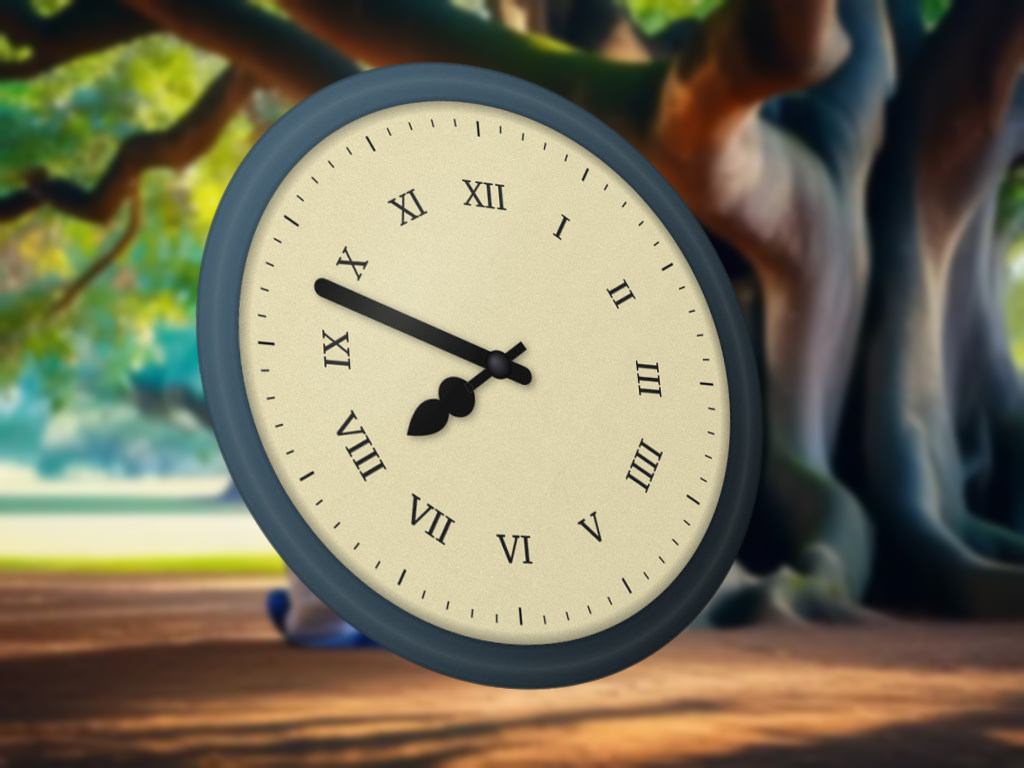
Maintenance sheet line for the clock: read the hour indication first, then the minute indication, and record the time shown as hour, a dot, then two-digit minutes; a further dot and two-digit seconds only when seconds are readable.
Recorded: 7.48
